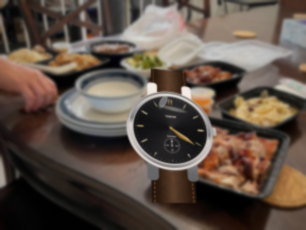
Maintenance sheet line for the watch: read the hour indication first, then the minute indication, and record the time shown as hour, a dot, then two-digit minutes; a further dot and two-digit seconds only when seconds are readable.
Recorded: 4.21
